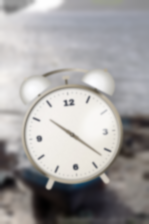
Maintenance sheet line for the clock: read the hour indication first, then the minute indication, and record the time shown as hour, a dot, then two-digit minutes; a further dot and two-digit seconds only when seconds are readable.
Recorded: 10.22
